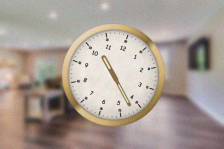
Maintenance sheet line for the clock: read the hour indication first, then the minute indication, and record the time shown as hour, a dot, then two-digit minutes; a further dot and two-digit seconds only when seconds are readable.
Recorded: 10.22
